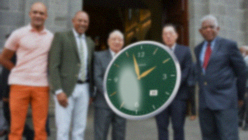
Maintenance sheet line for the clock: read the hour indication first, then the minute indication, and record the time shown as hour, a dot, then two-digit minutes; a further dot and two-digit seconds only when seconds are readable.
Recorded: 1.57
